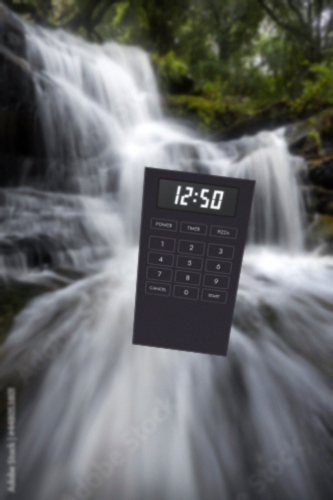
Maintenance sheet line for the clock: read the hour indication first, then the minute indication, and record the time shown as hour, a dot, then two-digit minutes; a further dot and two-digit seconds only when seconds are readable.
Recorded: 12.50
